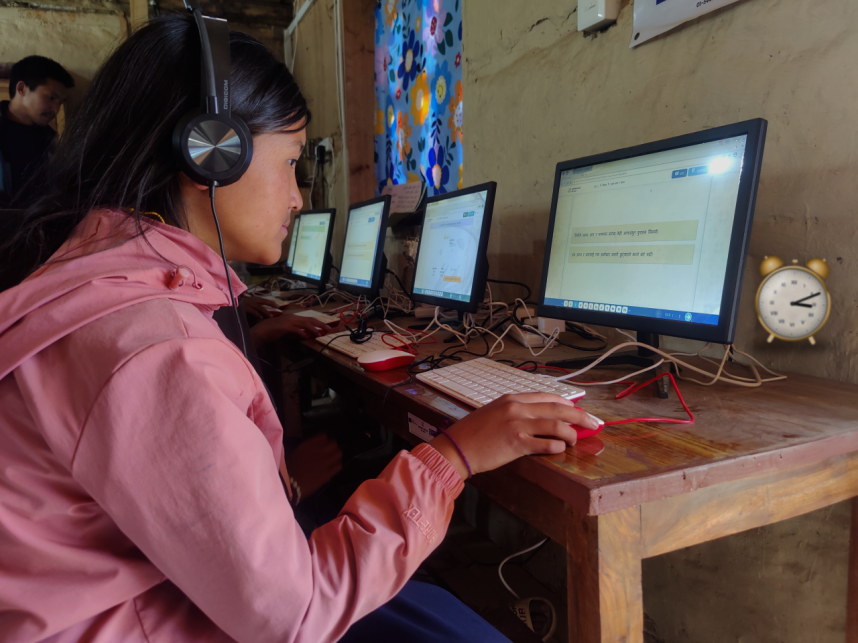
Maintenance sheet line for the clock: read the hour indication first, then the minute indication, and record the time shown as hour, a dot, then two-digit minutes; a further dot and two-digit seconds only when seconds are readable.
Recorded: 3.11
